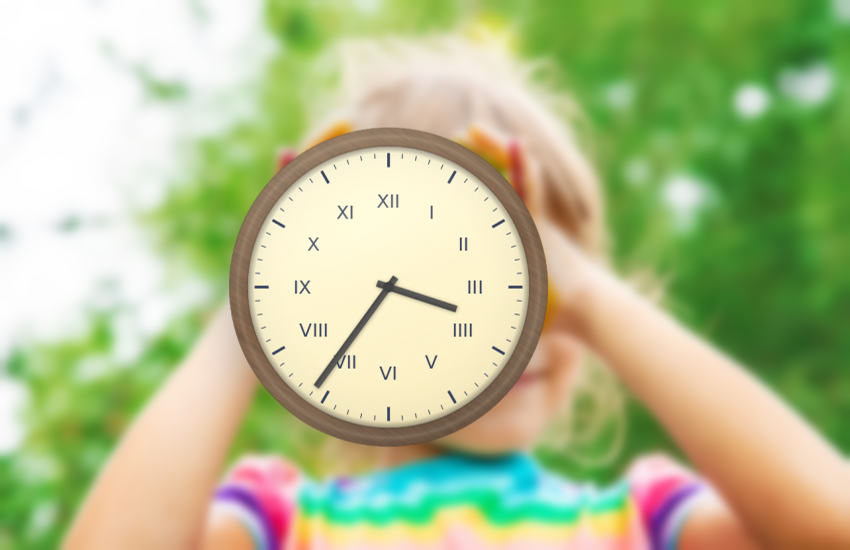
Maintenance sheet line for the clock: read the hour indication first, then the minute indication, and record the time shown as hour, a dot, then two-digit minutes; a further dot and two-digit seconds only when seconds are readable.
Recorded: 3.36
